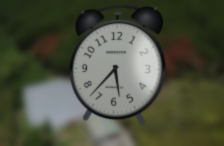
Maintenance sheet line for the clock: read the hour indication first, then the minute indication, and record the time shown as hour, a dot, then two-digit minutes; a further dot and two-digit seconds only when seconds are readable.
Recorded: 5.37
